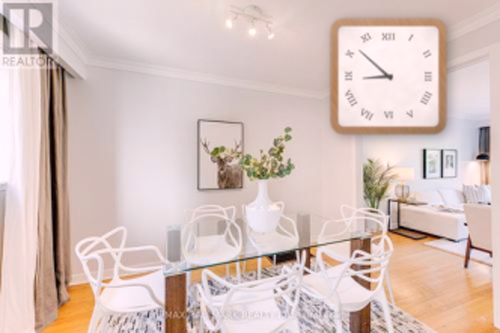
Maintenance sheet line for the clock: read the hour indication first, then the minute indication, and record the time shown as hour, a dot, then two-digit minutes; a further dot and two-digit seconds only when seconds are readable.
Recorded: 8.52
